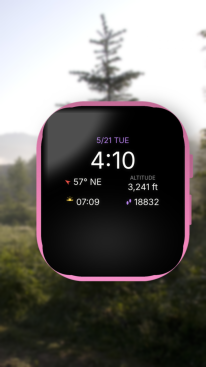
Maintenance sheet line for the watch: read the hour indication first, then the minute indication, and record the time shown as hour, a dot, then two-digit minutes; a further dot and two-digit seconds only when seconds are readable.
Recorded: 4.10
